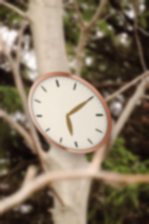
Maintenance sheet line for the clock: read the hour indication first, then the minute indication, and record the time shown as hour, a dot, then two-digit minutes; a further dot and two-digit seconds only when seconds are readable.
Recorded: 6.10
